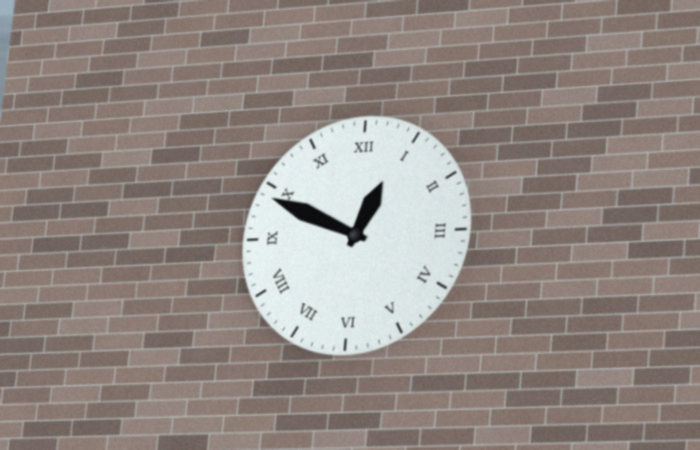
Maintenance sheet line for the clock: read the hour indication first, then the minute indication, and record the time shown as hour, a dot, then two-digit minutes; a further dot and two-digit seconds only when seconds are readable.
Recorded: 12.49
